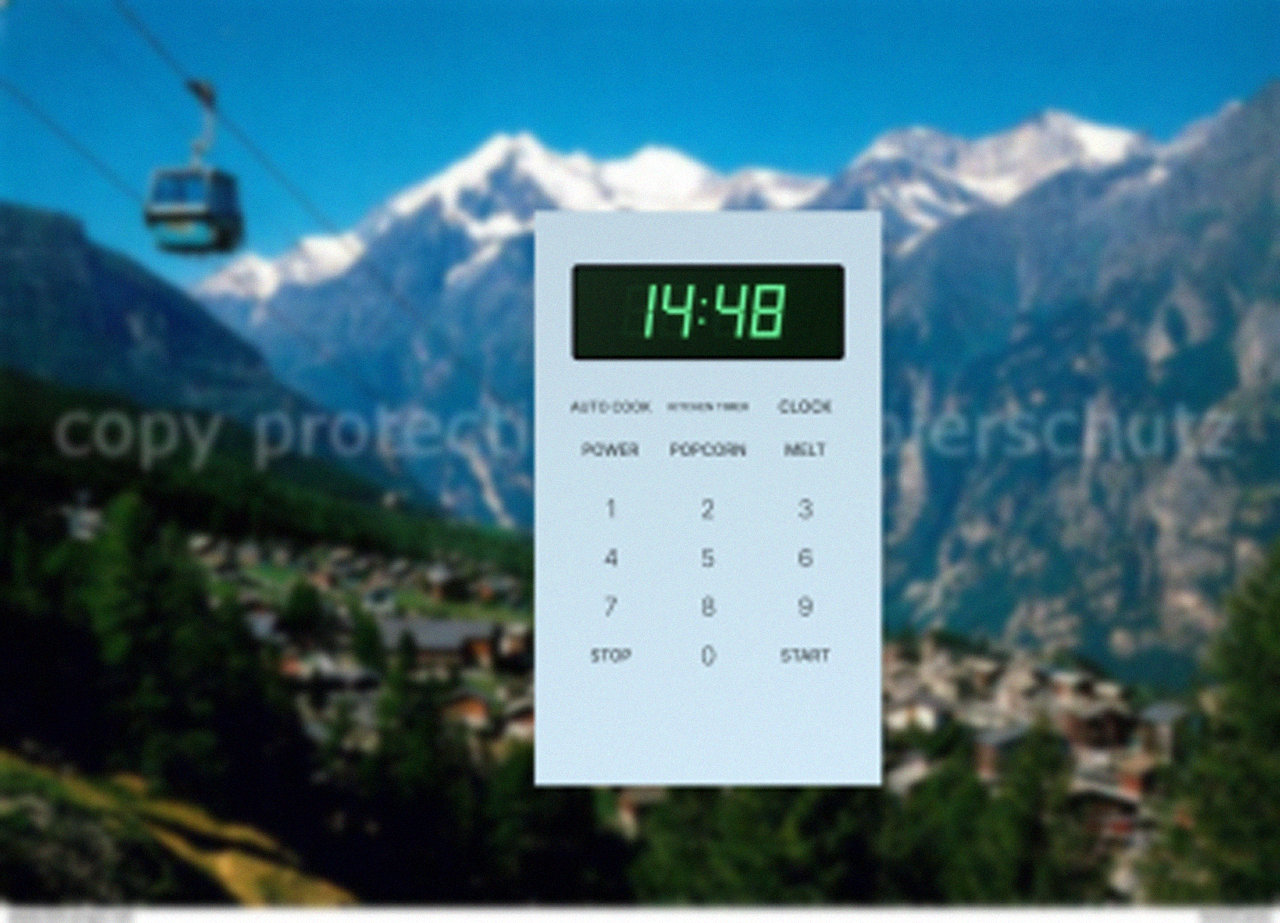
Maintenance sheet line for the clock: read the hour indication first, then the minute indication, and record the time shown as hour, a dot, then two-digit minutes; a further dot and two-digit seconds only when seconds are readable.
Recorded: 14.48
